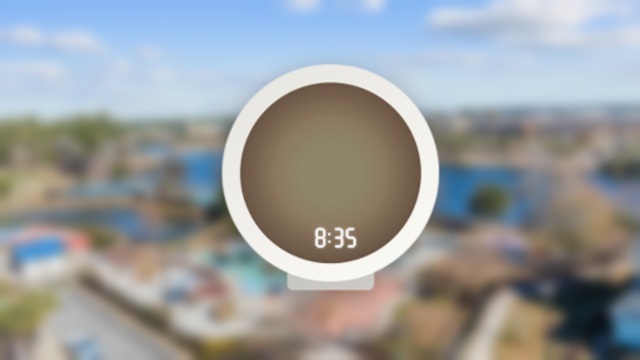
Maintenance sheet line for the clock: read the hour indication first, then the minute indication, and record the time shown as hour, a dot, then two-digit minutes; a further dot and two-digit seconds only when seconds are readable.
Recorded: 8.35
